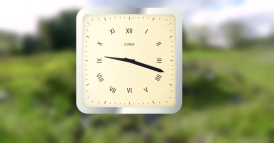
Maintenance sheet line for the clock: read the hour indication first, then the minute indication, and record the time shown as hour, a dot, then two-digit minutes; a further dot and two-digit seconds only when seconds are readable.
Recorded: 9.18
